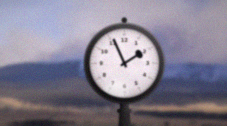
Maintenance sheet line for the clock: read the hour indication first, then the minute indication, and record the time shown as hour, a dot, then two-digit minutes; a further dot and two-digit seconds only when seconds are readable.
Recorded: 1.56
